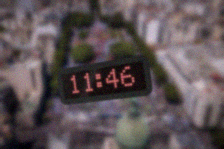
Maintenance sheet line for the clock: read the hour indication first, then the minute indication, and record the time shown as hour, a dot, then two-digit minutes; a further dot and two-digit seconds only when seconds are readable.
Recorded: 11.46
